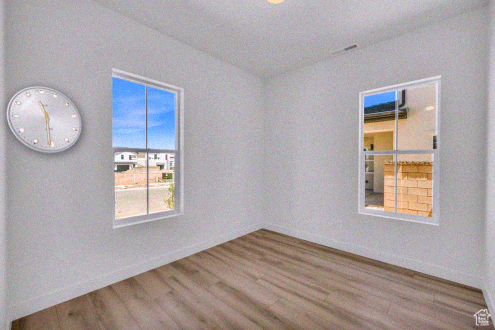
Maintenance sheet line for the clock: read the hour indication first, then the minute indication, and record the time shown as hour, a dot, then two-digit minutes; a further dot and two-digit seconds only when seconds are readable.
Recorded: 11.31
